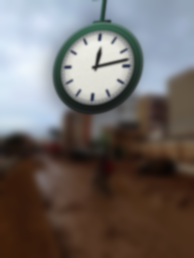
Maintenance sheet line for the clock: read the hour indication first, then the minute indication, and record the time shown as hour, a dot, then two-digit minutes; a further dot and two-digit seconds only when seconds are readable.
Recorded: 12.13
